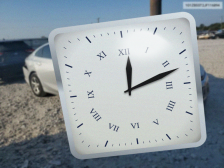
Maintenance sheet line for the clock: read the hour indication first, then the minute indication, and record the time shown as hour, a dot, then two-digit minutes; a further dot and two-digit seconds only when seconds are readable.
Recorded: 12.12
